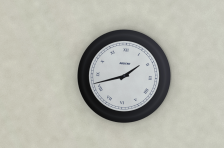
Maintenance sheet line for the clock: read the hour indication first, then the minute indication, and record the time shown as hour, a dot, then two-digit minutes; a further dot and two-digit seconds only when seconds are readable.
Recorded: 1.42
